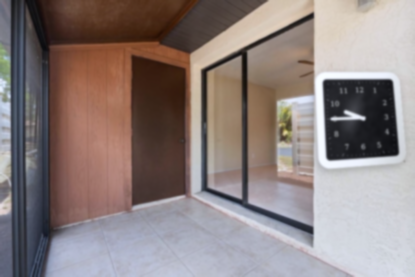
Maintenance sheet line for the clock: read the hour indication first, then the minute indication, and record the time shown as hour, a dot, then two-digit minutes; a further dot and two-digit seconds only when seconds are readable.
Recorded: 9.45
